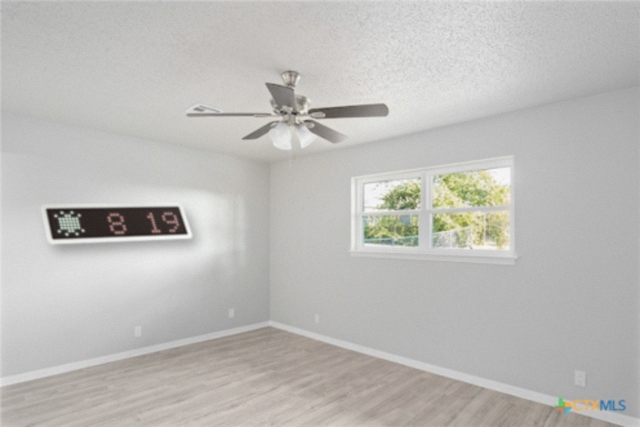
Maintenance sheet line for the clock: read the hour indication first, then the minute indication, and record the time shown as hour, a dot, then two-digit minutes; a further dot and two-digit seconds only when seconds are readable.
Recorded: 8.19
